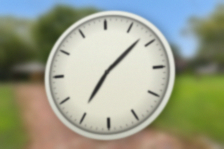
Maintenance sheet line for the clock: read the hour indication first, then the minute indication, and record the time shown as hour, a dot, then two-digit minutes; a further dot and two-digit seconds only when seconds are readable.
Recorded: 7.08
